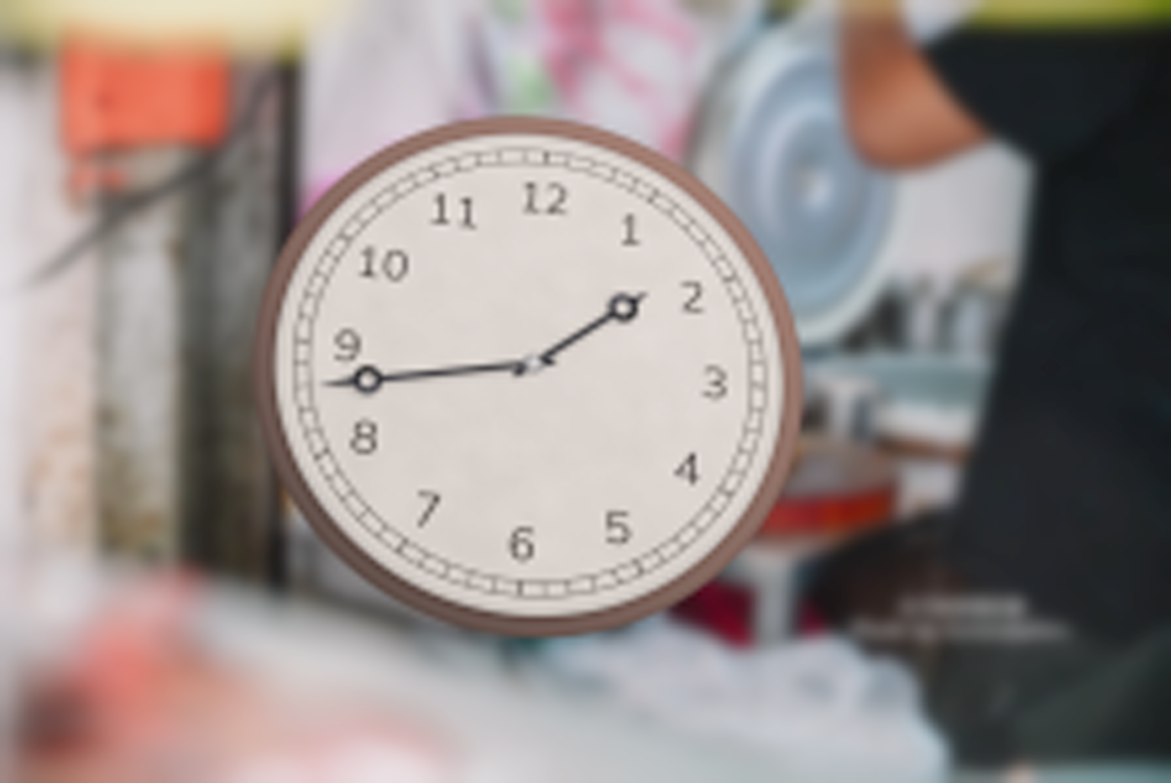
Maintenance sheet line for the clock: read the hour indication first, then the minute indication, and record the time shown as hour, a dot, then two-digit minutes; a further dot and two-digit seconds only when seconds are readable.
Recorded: 1.43
